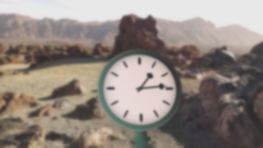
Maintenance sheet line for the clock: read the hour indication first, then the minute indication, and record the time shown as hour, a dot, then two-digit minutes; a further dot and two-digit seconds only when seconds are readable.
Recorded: 1.14
